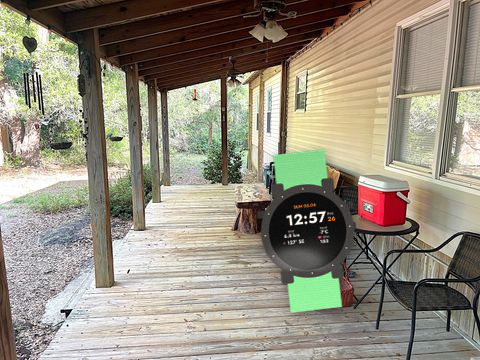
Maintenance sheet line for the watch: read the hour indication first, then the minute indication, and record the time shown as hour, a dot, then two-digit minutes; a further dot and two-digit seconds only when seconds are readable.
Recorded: 12.57
